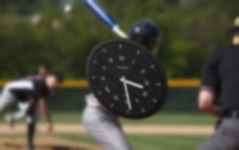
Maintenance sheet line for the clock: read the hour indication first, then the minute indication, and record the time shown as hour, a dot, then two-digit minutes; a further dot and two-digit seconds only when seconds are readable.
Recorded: 3.29
